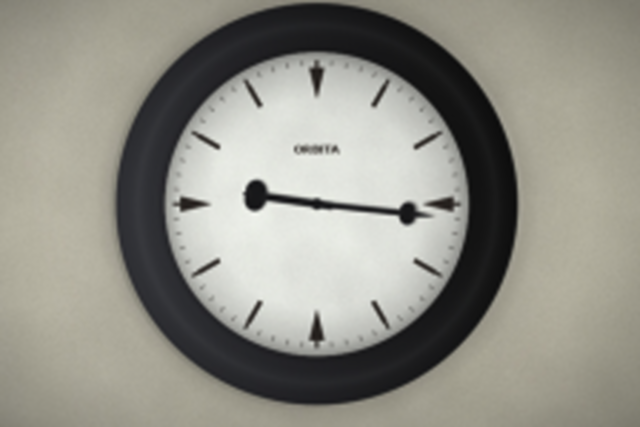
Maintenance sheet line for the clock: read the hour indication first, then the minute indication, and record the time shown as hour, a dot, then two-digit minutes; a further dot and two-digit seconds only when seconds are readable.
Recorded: 9.16
